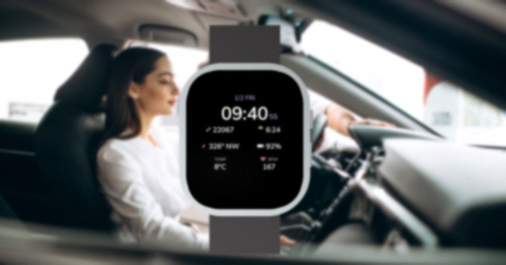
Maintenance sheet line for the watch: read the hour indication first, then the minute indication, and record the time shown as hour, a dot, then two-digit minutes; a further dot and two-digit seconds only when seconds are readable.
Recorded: 9.40
